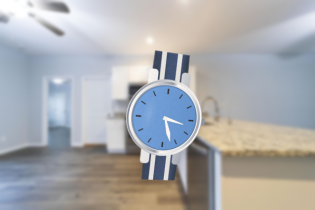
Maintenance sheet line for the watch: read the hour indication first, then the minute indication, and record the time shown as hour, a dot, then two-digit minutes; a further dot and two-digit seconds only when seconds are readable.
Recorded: 3.27
